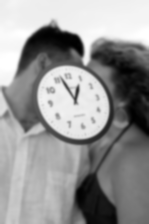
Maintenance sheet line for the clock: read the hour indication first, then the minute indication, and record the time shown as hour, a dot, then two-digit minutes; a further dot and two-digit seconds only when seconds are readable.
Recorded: 12.57
